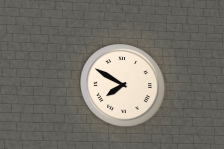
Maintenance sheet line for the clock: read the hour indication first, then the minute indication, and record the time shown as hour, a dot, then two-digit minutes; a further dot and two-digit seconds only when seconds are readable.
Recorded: 7.50
